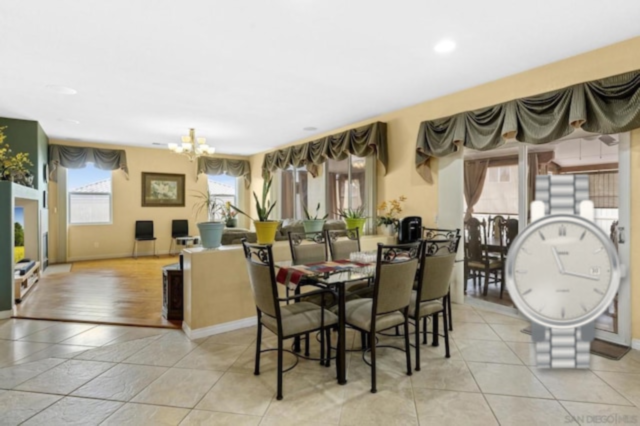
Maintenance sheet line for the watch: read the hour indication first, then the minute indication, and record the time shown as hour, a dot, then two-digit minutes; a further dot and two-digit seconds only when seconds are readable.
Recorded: 11.17
